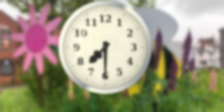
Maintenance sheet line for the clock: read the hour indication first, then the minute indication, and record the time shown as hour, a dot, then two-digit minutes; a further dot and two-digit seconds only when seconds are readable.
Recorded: 7.30
